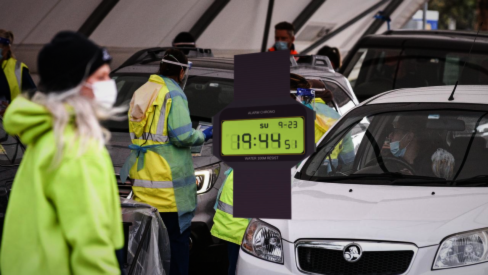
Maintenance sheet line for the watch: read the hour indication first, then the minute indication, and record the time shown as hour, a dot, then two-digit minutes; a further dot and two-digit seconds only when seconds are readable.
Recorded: 19.44
